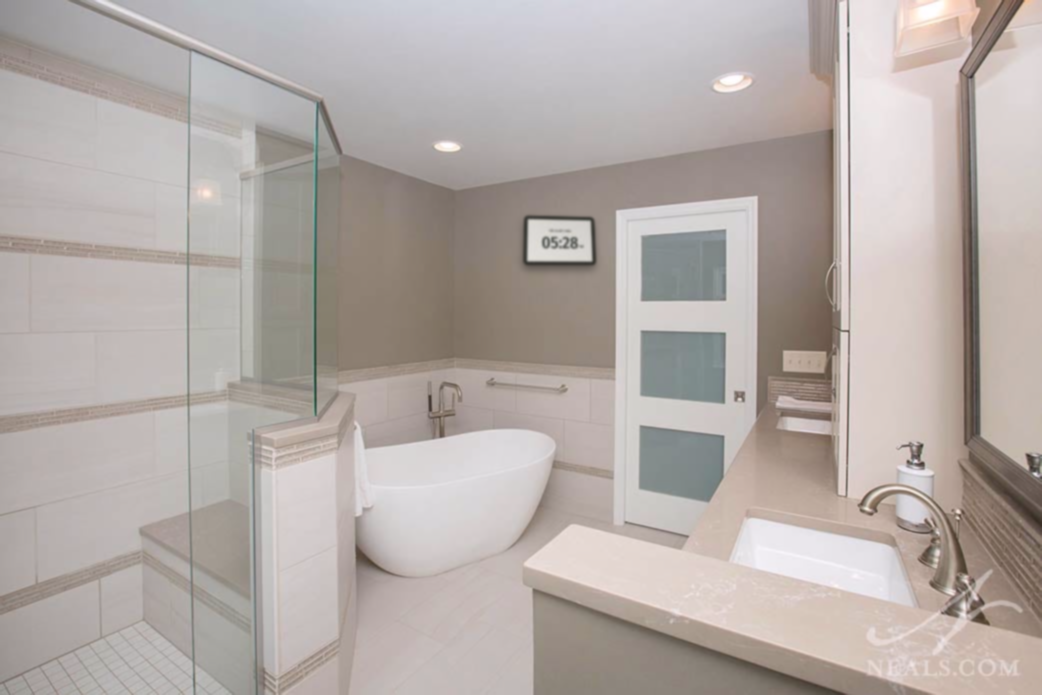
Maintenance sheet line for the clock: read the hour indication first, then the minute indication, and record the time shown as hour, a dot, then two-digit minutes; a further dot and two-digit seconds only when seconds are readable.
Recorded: 5.28
